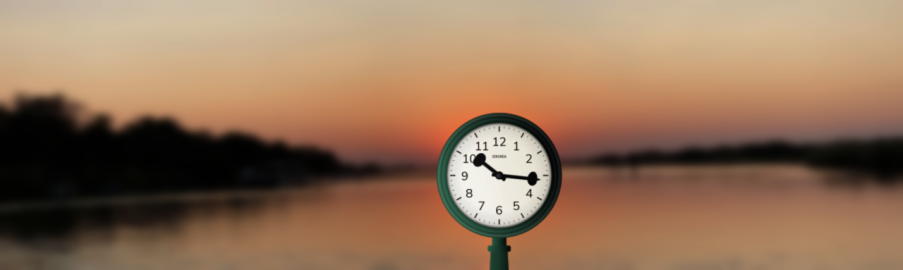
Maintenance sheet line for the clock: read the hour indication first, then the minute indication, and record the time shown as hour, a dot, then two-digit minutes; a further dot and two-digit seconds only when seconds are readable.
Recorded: 10.16
